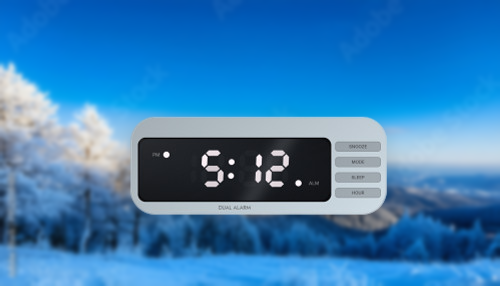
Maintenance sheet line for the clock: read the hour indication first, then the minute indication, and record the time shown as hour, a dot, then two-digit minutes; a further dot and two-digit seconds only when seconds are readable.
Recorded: 5.12
